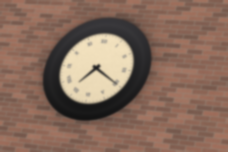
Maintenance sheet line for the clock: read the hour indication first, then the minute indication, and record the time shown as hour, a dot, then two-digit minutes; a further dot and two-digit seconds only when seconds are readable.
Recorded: 7.20
